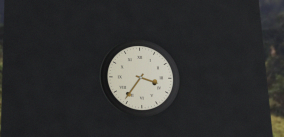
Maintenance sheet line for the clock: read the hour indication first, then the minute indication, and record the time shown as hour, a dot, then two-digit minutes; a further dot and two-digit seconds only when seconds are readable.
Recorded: 3.36
